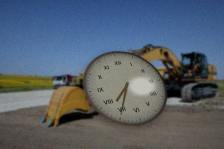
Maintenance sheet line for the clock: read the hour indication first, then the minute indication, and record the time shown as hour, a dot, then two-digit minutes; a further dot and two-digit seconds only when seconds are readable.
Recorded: 7.35
